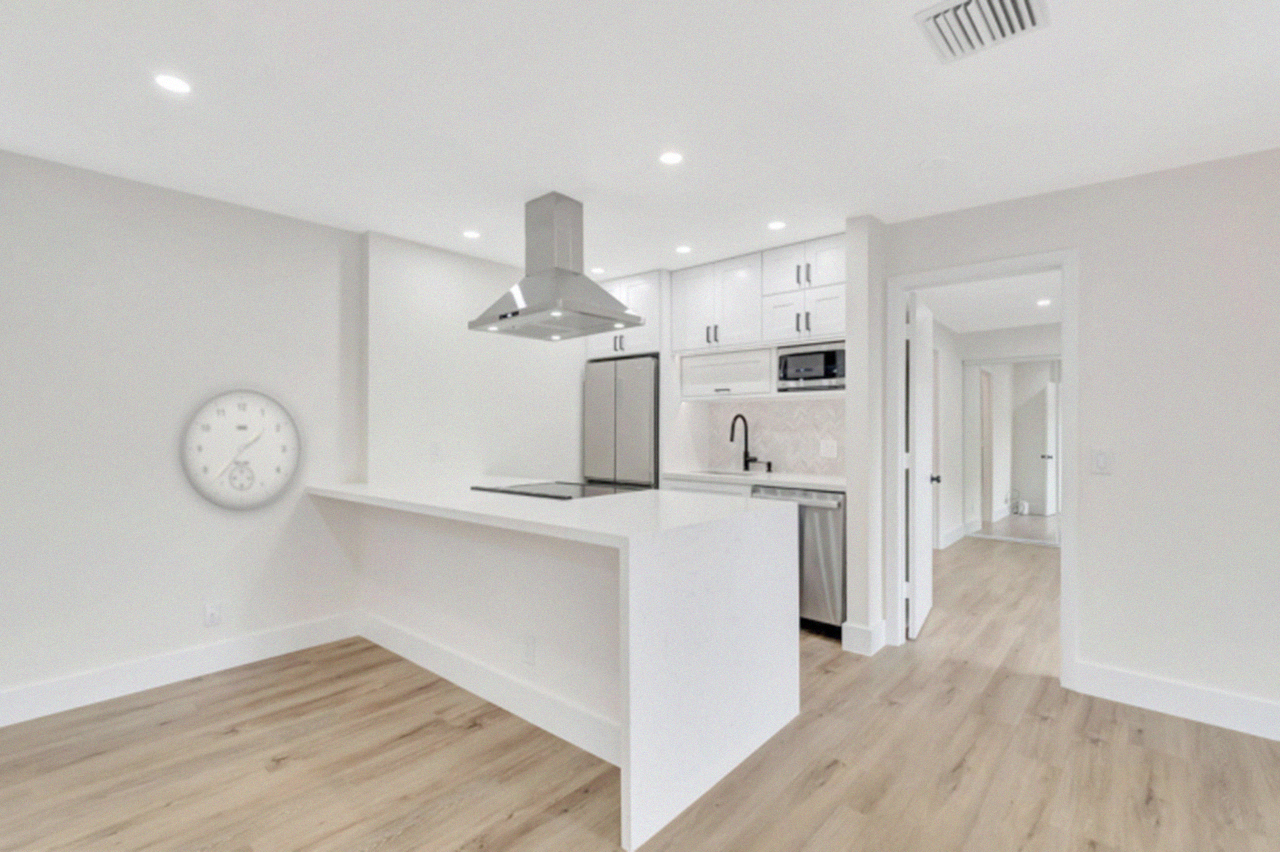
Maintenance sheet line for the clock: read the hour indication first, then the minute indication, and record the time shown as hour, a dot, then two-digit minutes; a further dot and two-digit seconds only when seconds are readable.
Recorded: 1.37
